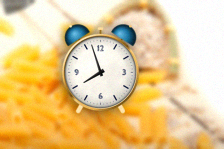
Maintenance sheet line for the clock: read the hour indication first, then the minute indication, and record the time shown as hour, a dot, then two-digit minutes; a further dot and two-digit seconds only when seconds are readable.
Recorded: 7.57
